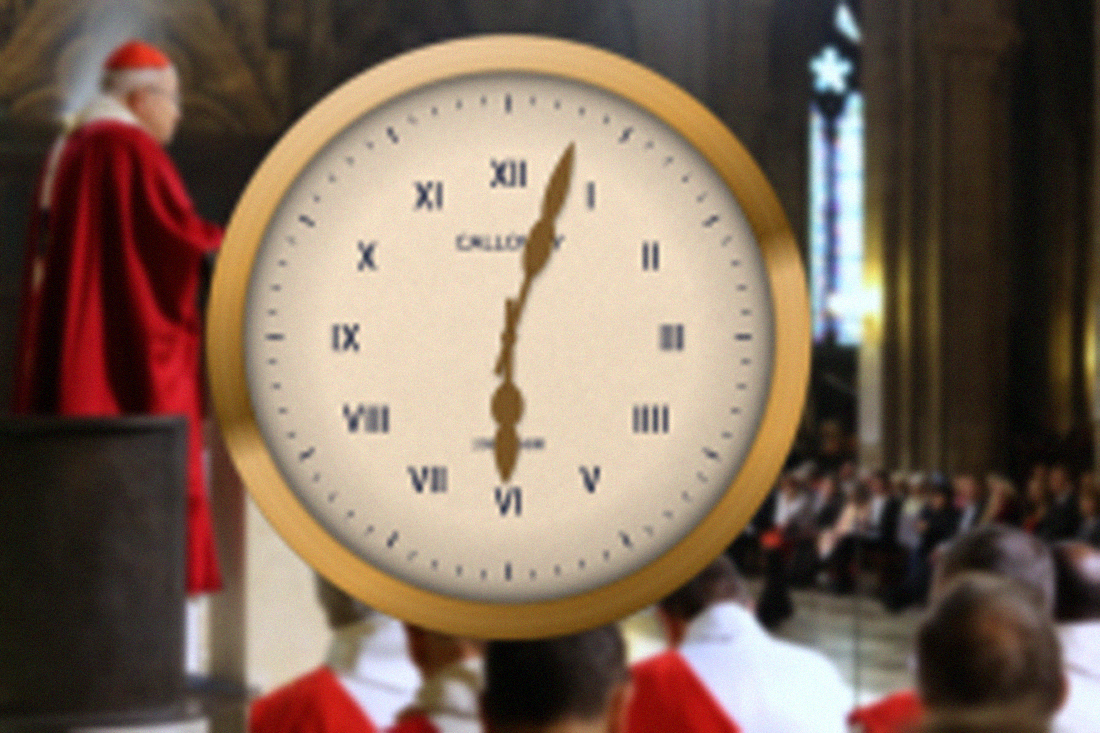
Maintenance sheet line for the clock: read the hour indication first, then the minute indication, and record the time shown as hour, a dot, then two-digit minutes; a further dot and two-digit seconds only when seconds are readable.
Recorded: 6.03
